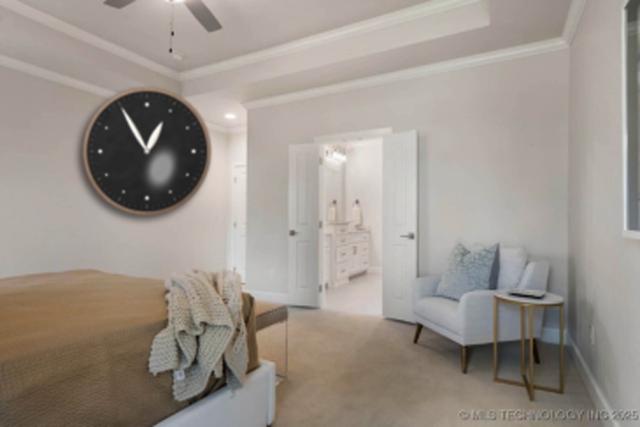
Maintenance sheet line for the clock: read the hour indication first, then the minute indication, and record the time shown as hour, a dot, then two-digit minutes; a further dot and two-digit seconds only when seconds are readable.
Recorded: 12.55
